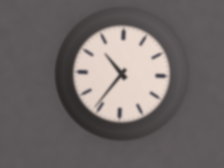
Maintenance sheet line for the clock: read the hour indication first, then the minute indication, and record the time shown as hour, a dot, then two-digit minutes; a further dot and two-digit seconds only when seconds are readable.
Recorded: 10.36
